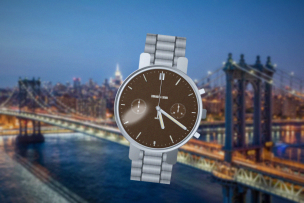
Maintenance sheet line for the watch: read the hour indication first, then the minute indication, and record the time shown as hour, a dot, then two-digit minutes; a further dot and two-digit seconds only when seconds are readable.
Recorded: 5.20
